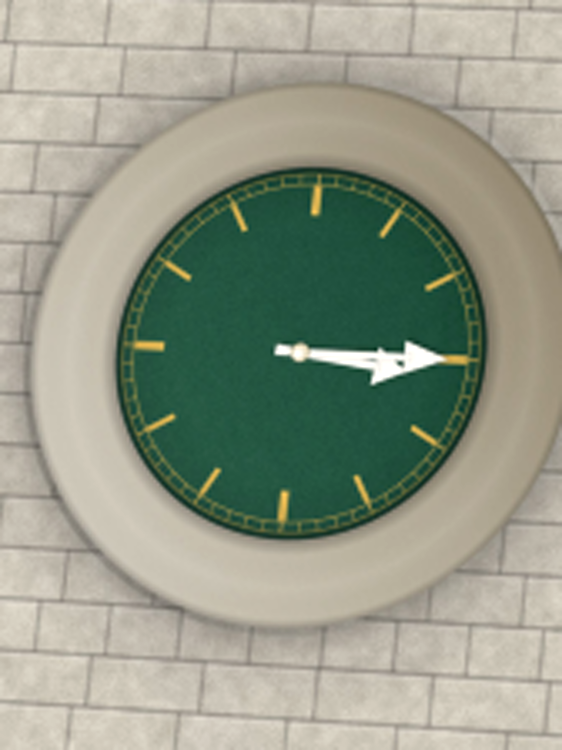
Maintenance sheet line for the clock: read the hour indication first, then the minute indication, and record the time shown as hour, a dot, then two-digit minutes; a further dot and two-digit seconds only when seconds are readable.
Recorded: 3.15
